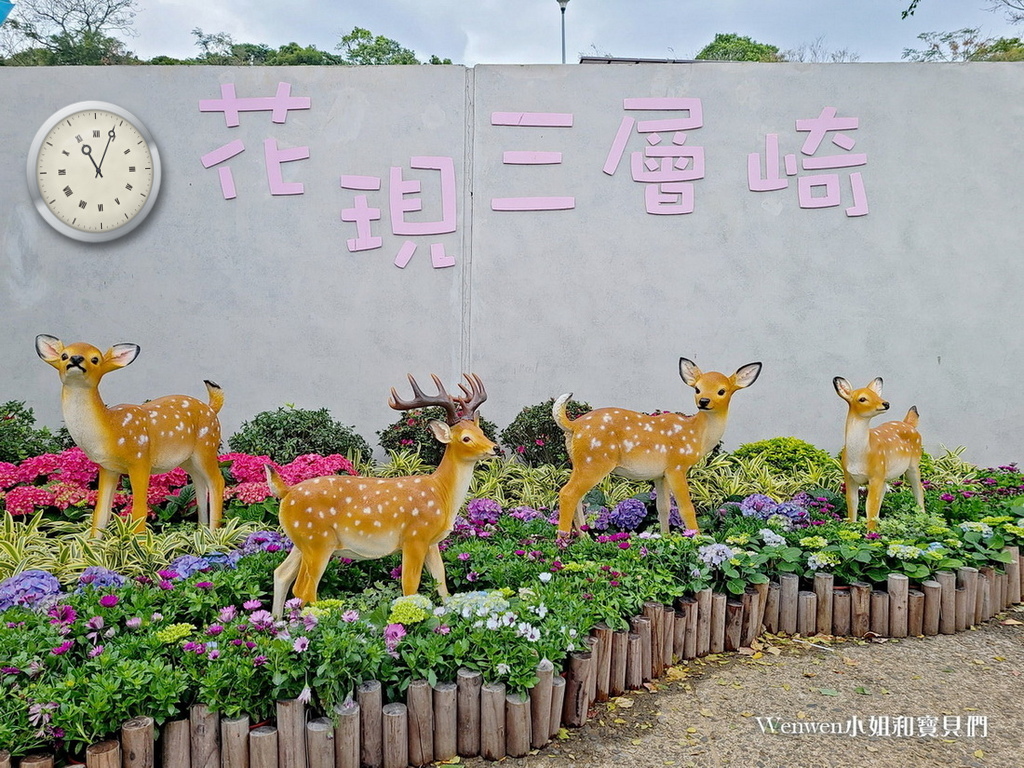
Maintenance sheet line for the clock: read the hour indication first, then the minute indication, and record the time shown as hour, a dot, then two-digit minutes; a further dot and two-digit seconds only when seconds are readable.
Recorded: 11.04
